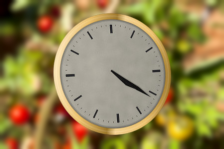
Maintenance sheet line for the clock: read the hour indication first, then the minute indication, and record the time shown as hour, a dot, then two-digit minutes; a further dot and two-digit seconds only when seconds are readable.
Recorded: 4.21
